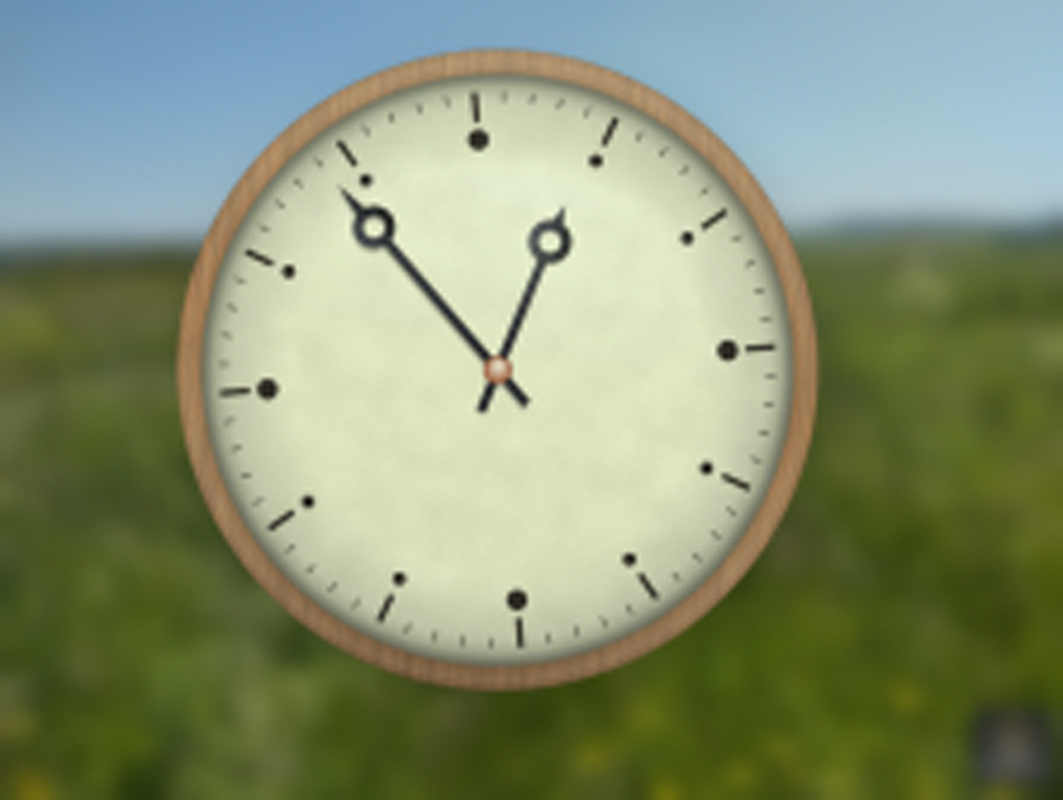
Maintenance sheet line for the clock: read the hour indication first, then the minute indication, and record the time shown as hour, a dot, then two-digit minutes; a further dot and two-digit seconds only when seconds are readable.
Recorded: 12.54
